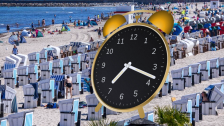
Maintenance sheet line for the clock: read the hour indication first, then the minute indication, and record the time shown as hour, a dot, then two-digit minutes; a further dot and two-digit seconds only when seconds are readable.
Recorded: 7.18
